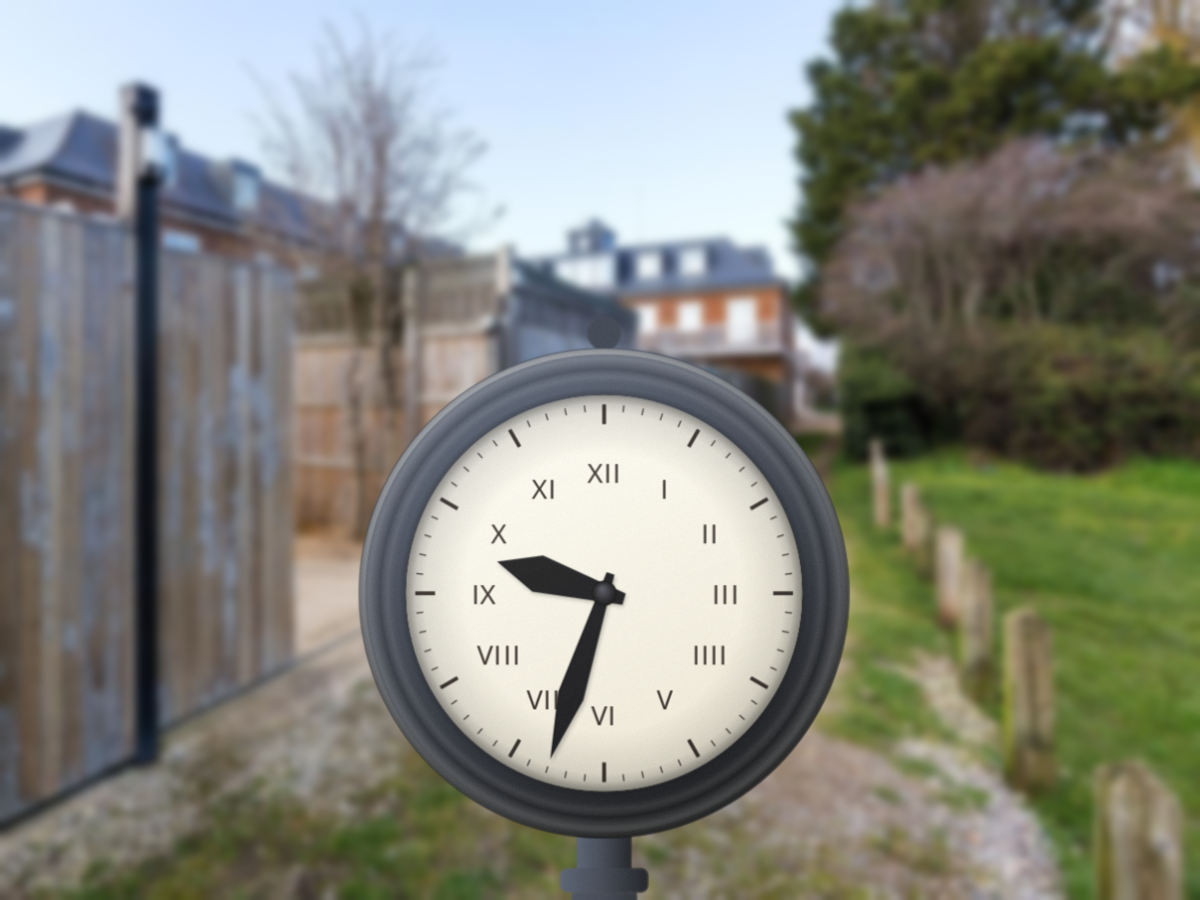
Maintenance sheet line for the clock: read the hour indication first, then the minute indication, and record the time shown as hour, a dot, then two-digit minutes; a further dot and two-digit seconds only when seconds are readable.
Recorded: 9.33
